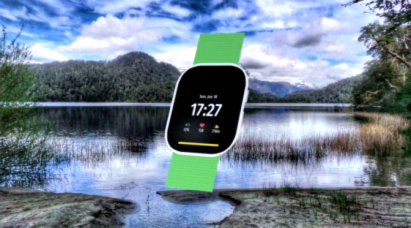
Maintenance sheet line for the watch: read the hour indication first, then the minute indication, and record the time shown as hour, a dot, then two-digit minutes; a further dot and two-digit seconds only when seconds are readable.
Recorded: 17.27
